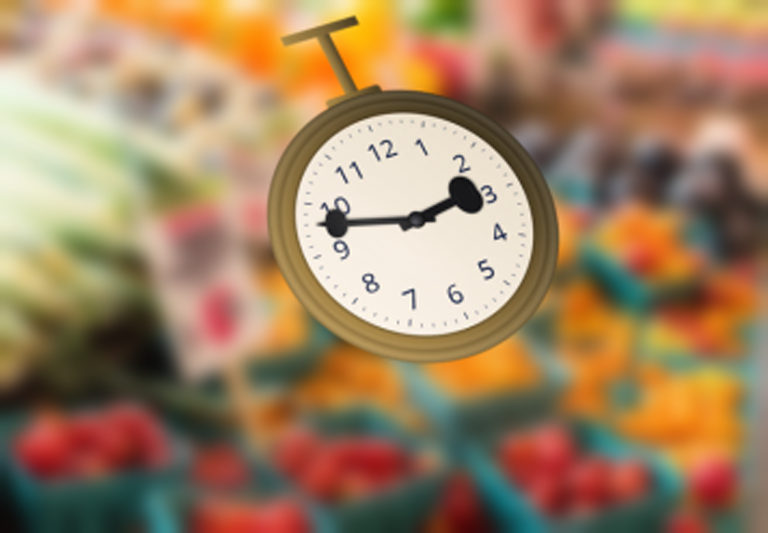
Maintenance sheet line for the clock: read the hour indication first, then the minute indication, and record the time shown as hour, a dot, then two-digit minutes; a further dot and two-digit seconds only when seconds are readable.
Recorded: 2.48
